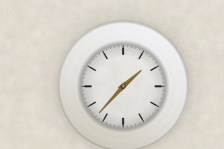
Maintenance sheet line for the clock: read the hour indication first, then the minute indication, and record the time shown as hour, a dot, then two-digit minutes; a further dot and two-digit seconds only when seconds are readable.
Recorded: 1.37
